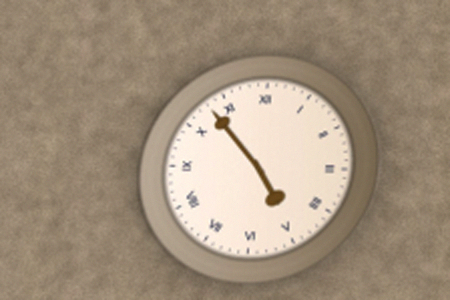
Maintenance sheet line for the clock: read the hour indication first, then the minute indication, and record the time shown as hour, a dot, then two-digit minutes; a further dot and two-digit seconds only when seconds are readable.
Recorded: 4.53
